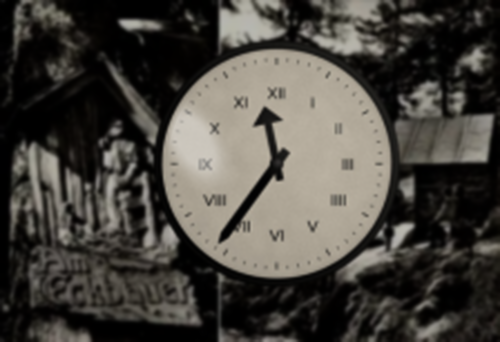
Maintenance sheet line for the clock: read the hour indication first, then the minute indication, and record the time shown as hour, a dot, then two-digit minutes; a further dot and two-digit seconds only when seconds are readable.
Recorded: 11.36
